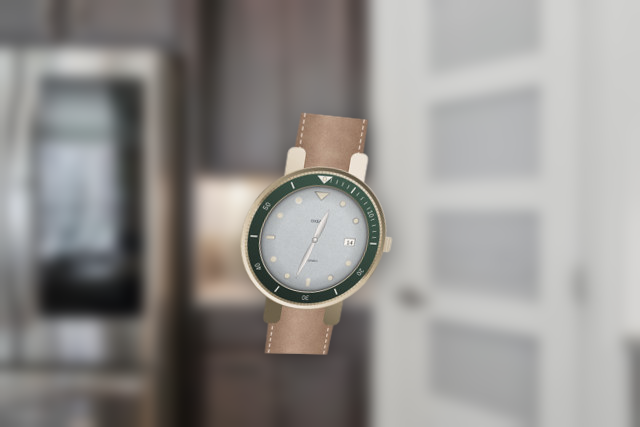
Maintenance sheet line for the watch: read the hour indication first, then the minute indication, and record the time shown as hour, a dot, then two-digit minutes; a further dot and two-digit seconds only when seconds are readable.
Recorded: 12.33
